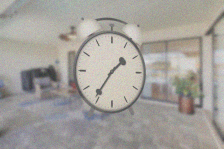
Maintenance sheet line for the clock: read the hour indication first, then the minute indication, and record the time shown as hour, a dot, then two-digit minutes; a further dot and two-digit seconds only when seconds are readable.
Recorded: 1.36
